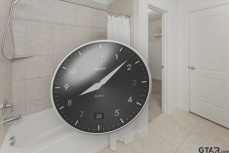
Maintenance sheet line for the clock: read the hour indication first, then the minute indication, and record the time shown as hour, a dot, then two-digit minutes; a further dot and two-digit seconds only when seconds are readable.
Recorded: 8.08
